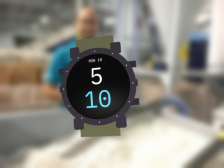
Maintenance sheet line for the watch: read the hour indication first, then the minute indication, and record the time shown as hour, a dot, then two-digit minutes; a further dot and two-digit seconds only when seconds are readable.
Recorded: 5.10
